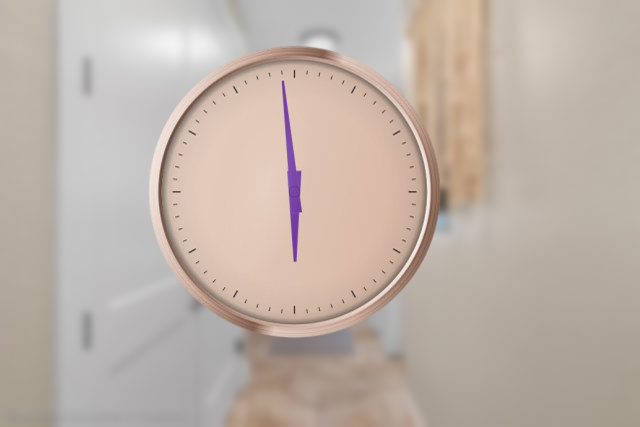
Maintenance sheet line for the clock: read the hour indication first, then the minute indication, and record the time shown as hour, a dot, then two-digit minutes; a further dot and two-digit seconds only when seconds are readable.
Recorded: 5.59
